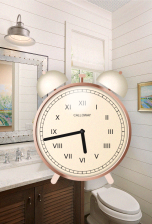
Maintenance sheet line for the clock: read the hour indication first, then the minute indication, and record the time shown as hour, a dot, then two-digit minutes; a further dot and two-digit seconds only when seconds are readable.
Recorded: 5.43
